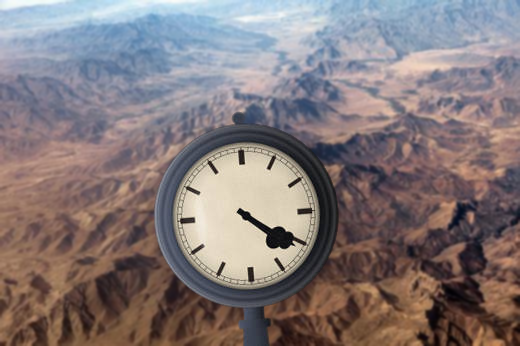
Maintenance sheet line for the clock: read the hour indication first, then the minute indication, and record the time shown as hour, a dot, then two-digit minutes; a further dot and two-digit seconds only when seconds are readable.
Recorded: 4.21
